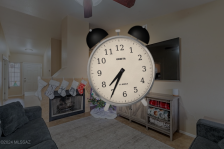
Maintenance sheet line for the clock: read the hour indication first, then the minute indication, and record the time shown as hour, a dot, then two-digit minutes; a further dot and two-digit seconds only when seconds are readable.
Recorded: 7.35
